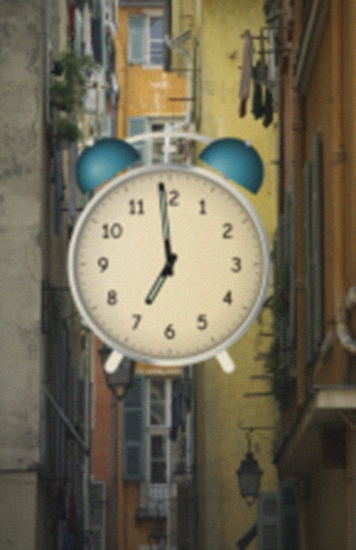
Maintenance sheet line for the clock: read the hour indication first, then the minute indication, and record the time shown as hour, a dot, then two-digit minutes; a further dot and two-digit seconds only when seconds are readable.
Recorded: 6.59
